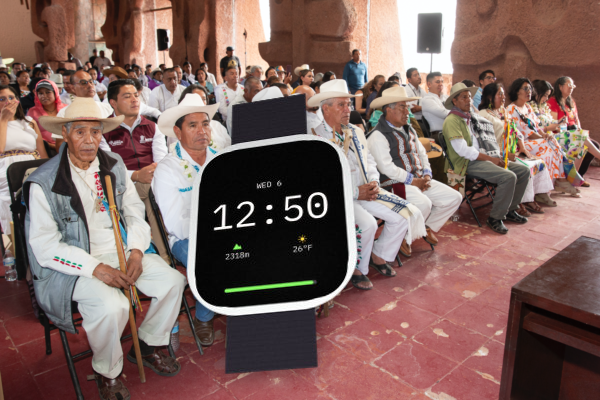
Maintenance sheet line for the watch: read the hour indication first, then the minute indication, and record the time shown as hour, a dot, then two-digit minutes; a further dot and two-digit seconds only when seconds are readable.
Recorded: 12.50
